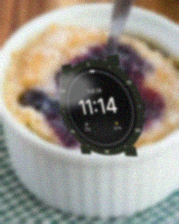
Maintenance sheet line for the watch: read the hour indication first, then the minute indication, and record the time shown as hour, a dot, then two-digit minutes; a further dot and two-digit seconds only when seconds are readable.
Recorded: 11.14
